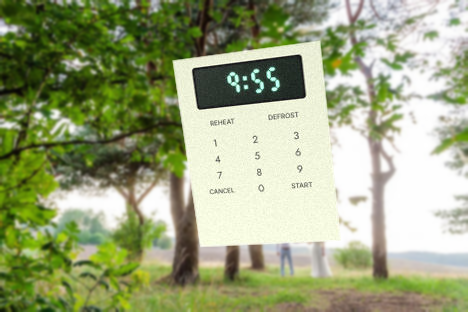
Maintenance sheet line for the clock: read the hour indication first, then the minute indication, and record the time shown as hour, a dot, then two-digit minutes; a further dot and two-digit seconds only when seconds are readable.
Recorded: 9.55
